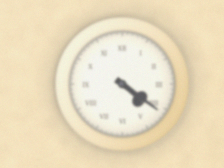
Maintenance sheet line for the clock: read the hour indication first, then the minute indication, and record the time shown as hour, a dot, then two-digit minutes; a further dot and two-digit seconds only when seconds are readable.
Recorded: 4.21
